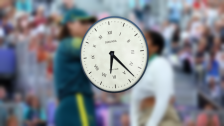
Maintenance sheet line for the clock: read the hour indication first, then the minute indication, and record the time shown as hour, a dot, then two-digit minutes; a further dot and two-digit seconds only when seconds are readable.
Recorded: 6.23
